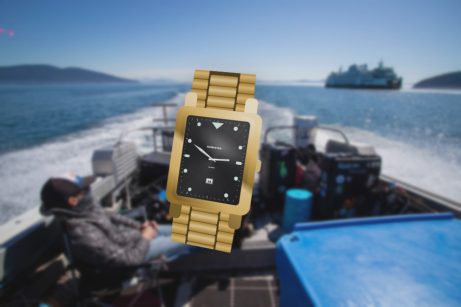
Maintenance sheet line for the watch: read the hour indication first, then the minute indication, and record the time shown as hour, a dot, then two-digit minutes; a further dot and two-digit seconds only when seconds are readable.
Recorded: 2.50
